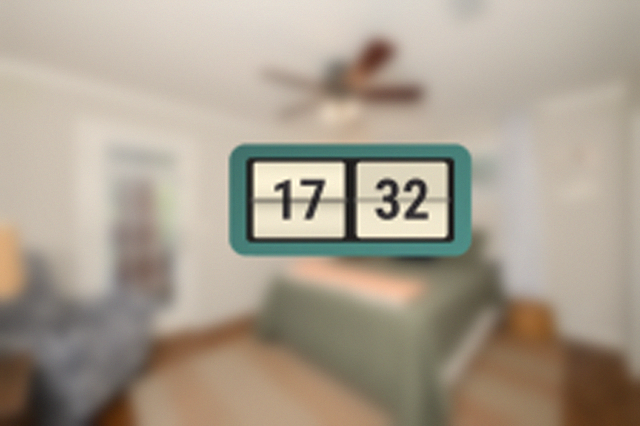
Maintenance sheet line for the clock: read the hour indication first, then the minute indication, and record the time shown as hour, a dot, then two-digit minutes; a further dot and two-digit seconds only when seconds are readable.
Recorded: 17.32
